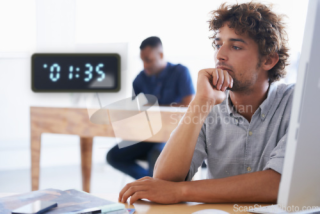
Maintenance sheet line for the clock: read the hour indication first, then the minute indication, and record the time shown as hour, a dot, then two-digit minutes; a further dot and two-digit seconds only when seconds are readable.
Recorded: 1.35
